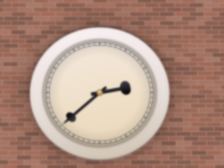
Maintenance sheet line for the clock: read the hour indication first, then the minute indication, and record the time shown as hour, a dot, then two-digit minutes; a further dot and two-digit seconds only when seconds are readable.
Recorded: 2.38
